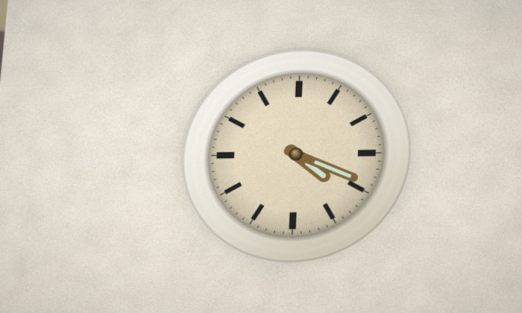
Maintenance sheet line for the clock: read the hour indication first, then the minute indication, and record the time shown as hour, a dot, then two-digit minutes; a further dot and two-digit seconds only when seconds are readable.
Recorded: 4.19
